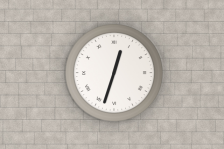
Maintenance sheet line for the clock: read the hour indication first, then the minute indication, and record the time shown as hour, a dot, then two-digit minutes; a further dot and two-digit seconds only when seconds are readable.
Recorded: 12.33
